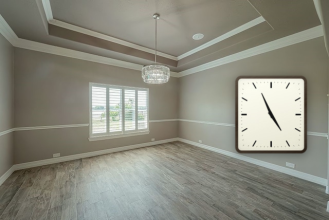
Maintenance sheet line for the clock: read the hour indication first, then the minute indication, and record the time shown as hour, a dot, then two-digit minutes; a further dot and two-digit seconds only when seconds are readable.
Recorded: 4.56
